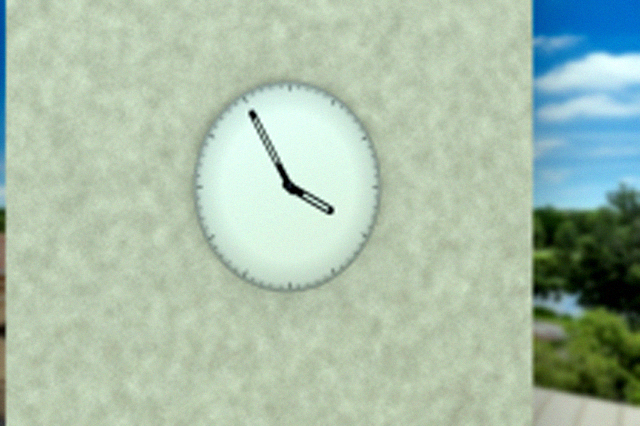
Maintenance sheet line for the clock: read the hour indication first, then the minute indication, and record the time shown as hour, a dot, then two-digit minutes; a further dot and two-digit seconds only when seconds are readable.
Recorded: 3.55
